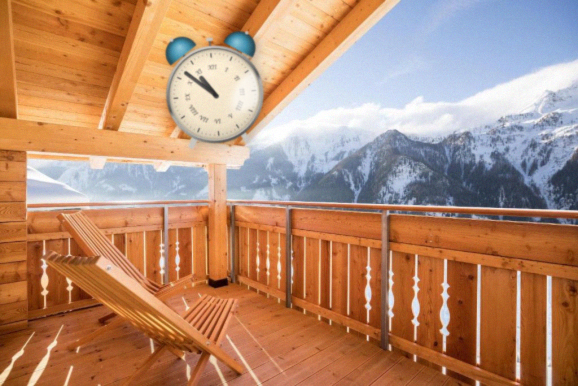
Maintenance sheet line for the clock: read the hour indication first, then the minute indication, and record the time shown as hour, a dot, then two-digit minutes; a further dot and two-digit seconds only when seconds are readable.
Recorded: 10.52
